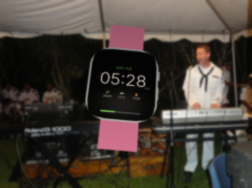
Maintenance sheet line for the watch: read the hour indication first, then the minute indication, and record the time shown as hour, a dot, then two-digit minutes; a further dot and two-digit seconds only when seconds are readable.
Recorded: 5.28
